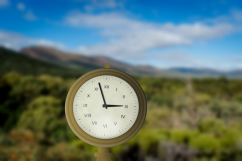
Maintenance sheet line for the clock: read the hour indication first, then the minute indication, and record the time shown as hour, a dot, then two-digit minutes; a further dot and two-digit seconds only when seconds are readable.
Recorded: 2.57
